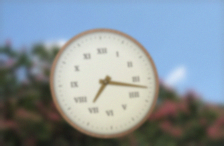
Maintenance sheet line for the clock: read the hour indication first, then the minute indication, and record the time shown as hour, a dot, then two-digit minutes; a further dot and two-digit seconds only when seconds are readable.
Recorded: 7.17
